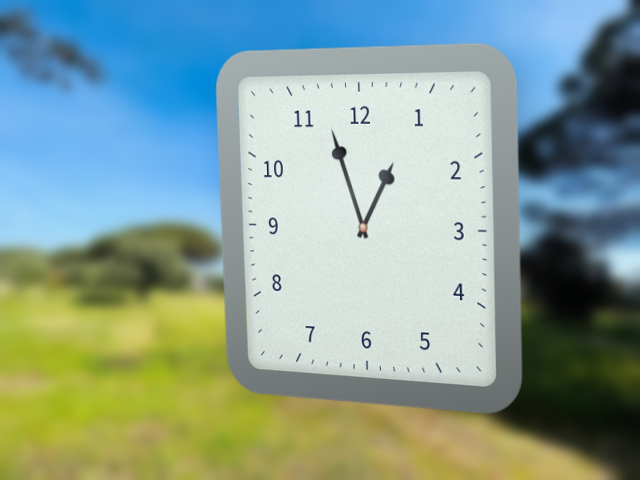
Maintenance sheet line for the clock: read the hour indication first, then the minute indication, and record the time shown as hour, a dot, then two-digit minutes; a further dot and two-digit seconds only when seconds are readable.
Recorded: 12.57
